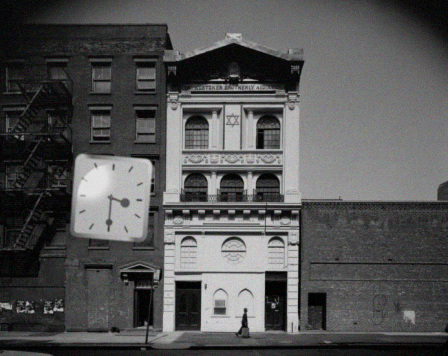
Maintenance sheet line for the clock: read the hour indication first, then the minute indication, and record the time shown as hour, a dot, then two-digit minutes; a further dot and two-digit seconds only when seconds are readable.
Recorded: 3.30
